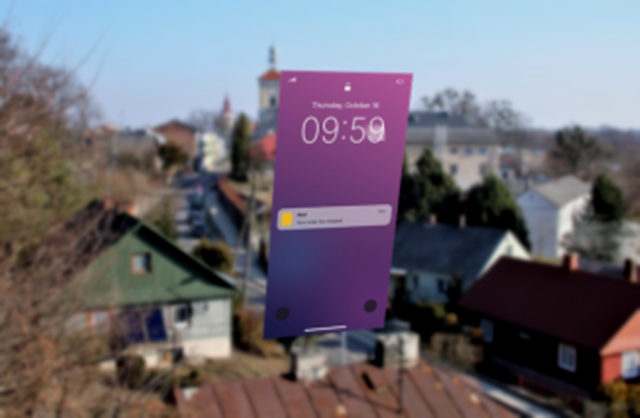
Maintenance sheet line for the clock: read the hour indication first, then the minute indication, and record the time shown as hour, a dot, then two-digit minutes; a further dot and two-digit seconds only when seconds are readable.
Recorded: 9.59
